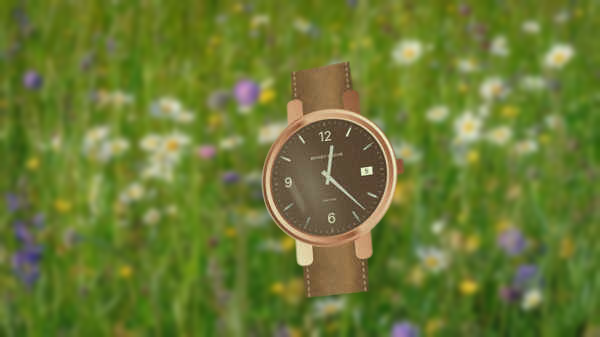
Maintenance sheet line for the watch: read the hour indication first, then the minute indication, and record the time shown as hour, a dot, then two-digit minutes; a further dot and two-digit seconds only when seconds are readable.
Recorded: 12.23
